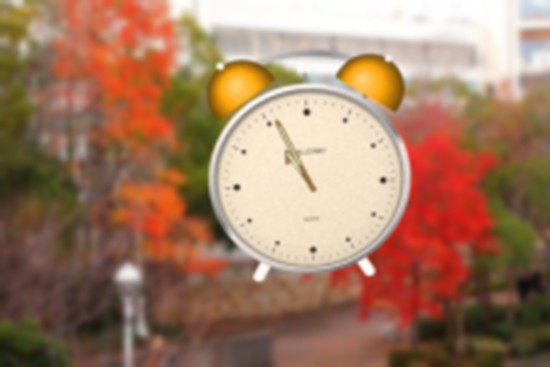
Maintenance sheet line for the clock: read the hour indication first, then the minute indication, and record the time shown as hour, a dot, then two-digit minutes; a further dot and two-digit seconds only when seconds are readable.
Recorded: 10.56
